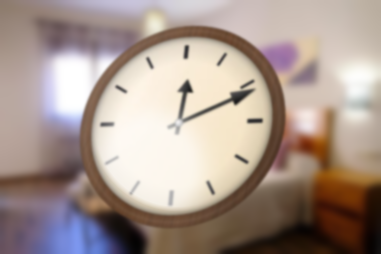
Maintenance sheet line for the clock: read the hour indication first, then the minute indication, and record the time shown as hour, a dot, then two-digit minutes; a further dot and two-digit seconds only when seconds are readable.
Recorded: 12.11
